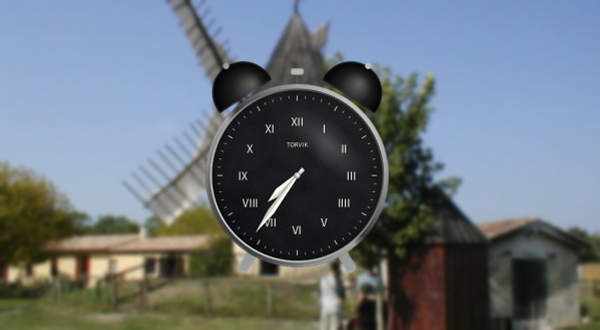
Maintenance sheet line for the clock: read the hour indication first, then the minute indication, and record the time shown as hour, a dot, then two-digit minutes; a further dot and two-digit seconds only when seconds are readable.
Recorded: 7.36
